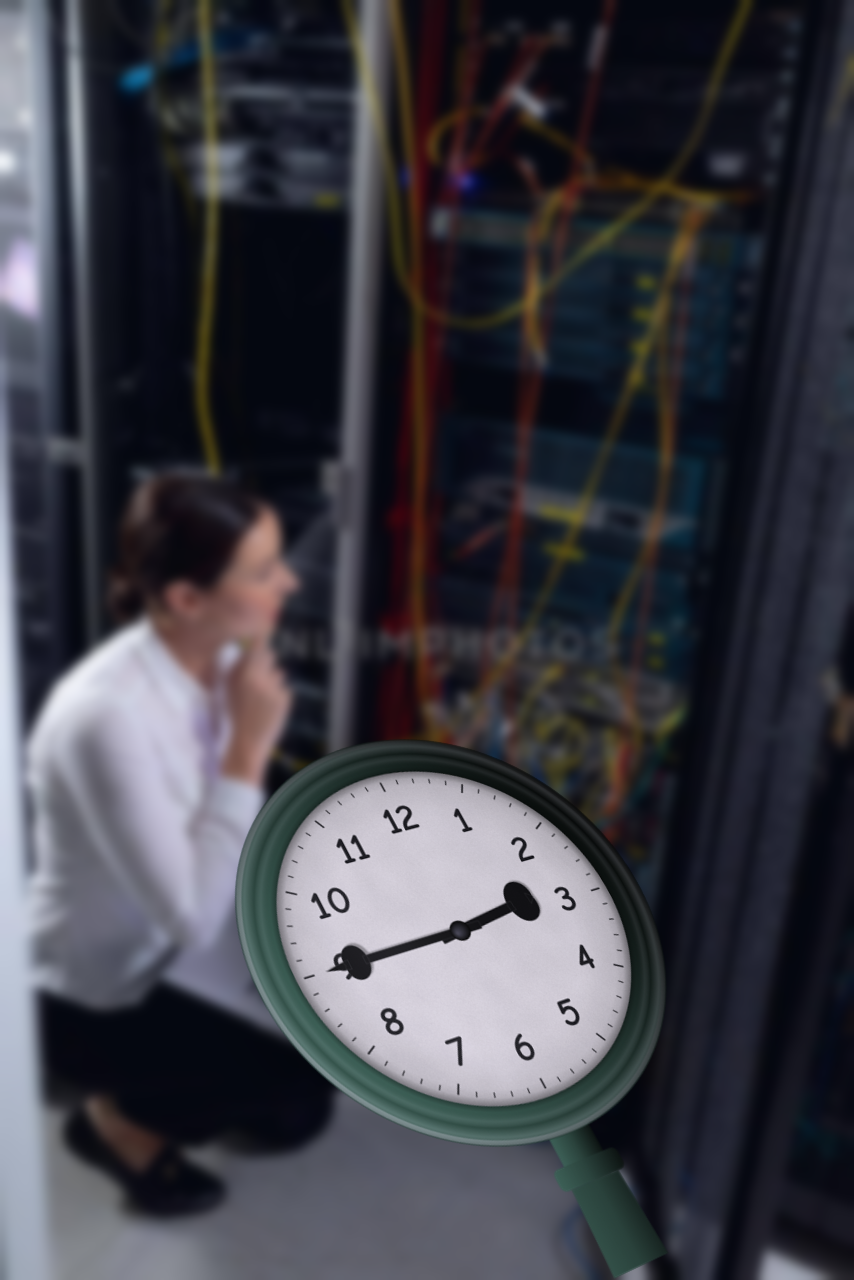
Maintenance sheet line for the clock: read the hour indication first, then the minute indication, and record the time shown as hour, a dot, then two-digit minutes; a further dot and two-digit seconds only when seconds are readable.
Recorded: 2.45
